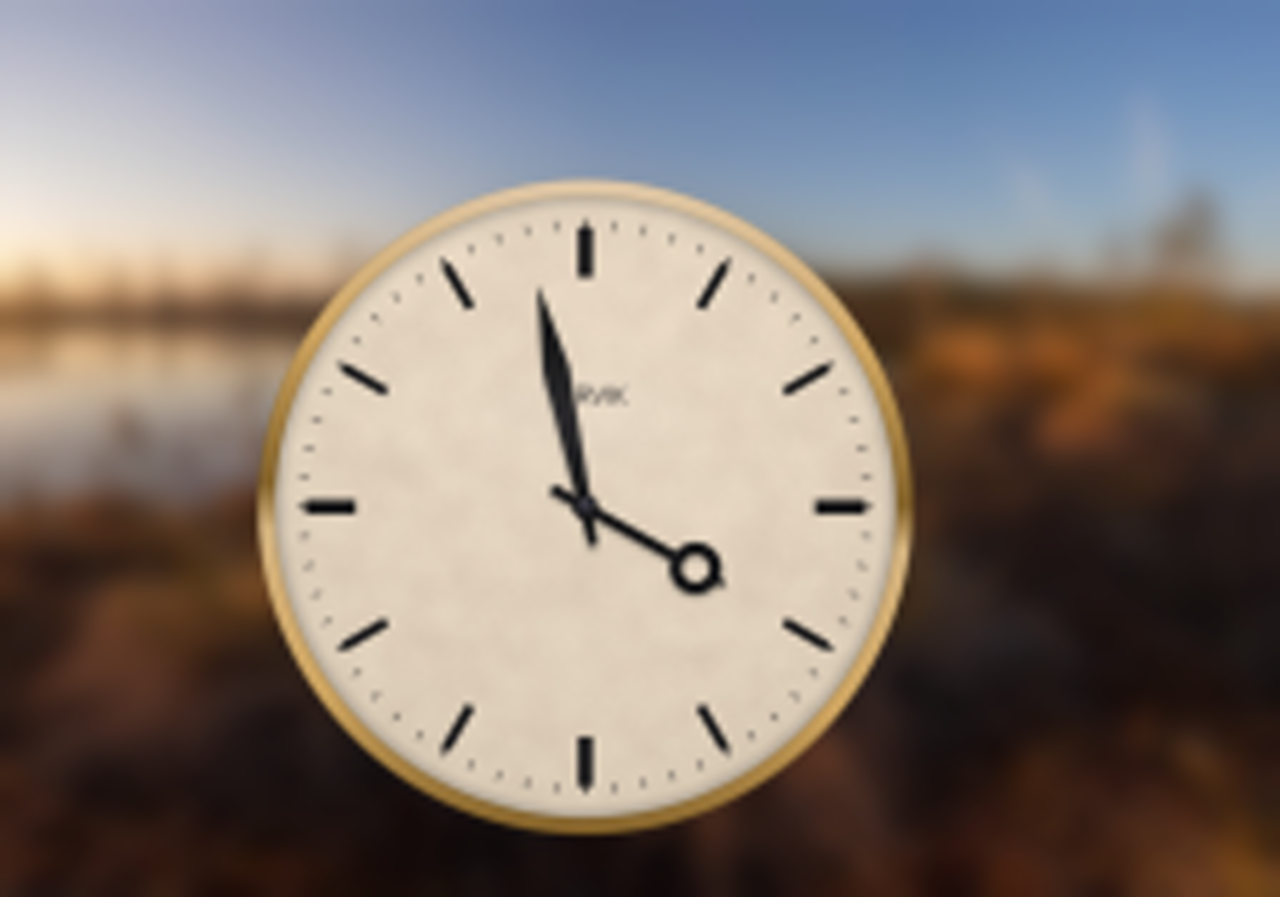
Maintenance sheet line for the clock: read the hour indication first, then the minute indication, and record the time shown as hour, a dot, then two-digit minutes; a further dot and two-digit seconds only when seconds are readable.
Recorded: 3.58
